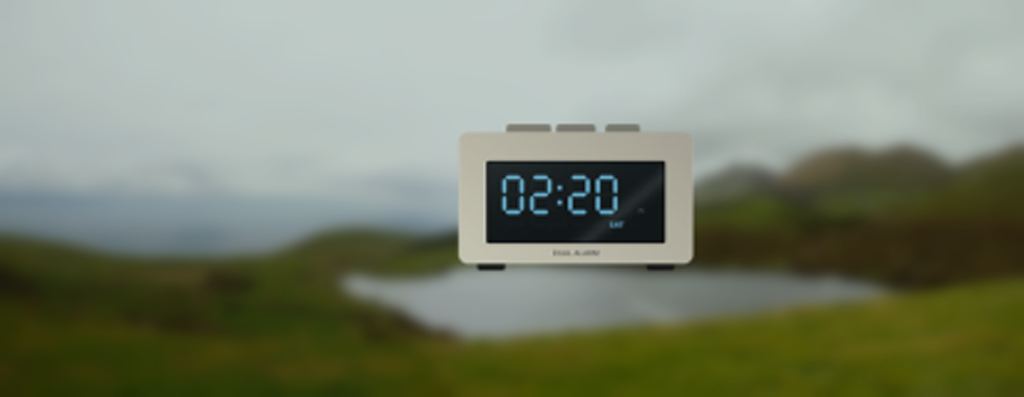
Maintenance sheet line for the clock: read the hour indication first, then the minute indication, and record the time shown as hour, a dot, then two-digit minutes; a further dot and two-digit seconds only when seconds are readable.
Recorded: 2.20
